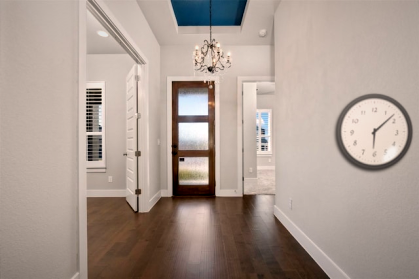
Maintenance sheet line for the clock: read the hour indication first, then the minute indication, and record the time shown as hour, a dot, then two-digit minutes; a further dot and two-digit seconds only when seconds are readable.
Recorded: 6.08
